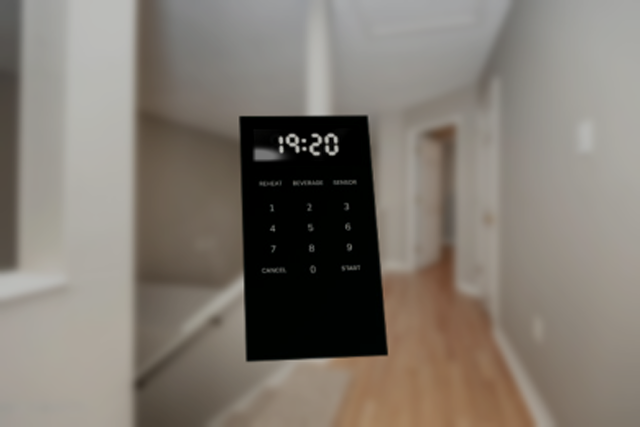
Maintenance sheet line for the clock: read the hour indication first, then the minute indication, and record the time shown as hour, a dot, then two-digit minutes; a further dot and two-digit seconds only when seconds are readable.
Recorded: 19.20
